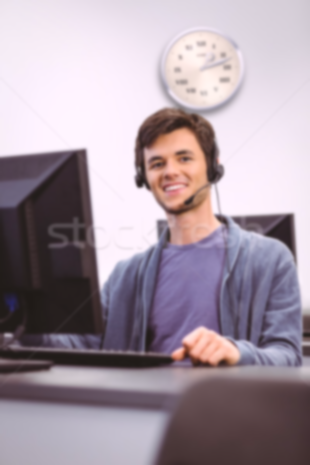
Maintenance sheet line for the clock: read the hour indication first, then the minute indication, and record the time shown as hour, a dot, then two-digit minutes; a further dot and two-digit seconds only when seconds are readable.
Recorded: 1.12
